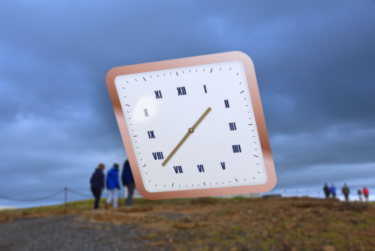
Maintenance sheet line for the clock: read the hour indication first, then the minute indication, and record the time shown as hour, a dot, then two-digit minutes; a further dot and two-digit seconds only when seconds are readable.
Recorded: 1.38
